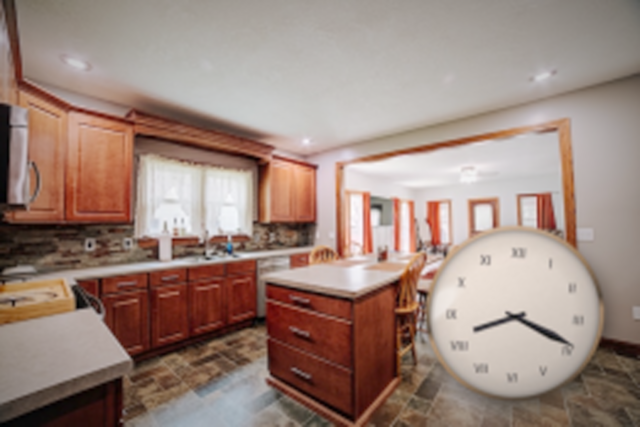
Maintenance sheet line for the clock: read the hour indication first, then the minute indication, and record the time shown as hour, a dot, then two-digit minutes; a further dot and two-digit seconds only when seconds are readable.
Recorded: 8.19
